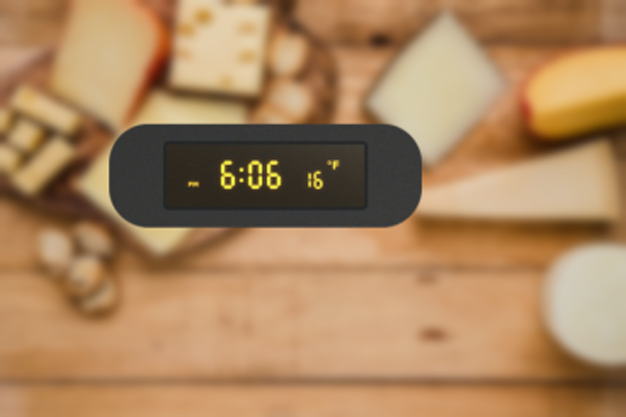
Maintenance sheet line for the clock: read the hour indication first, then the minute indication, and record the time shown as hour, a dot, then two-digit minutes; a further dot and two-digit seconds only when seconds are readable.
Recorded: 6.06
